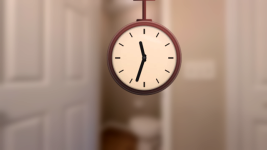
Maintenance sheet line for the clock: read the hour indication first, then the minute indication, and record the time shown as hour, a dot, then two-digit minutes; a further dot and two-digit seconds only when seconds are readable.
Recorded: 11.33
